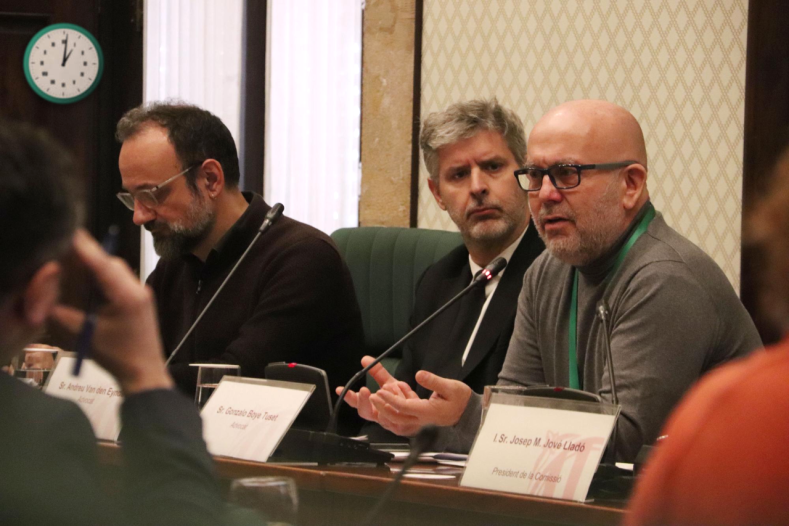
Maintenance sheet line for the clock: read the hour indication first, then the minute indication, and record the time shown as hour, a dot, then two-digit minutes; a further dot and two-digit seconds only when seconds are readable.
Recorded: 1.01
